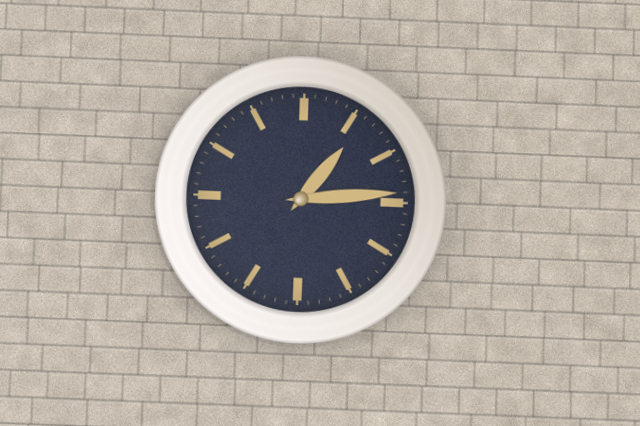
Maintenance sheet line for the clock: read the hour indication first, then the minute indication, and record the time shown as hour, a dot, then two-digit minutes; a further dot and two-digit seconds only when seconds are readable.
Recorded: 1.14
